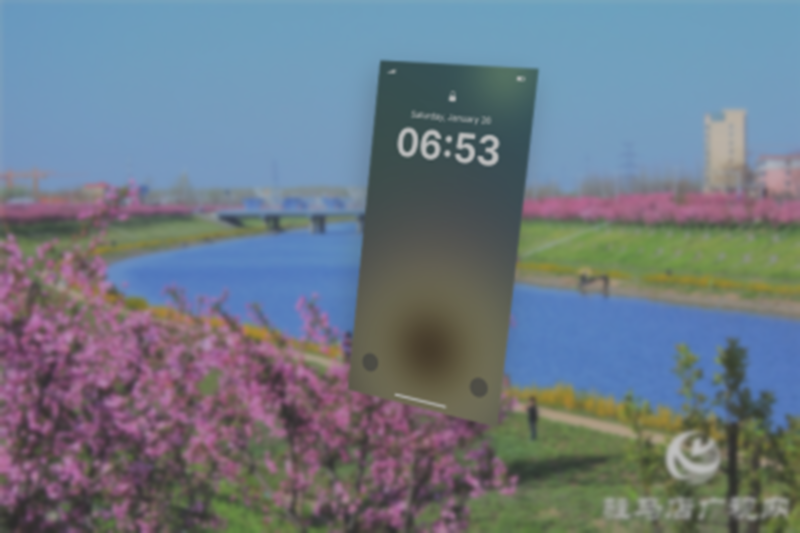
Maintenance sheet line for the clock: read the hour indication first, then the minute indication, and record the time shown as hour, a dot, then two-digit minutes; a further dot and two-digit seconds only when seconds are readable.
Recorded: 6.53
